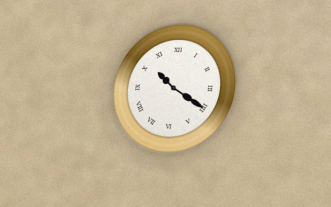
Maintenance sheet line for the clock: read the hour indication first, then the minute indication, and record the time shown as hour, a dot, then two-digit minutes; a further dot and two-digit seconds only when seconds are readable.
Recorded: 10.20
